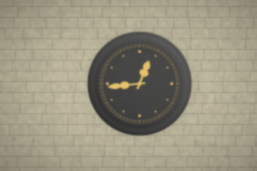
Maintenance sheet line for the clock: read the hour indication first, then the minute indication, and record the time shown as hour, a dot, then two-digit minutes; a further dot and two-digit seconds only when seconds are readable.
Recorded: 12.44
